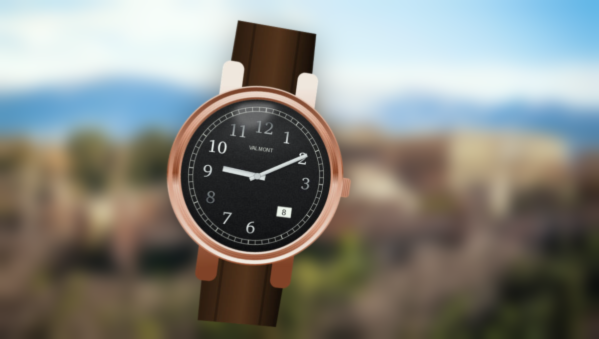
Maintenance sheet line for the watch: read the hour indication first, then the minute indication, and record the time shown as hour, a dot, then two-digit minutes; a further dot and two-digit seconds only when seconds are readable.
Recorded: 9.10
